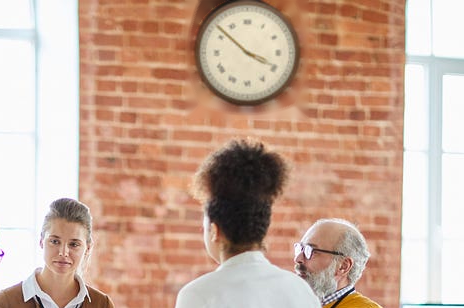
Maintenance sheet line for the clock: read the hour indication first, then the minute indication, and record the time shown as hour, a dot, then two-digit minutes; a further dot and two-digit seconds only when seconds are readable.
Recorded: 3.52
